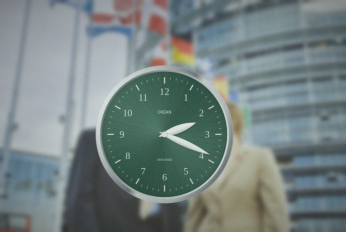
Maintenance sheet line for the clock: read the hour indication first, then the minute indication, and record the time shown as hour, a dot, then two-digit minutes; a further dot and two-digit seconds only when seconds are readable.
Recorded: 2.19
